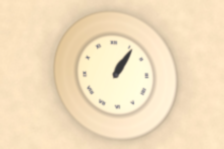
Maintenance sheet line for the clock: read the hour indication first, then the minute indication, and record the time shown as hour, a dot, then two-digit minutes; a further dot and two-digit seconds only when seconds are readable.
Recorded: 1.06
